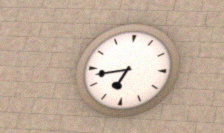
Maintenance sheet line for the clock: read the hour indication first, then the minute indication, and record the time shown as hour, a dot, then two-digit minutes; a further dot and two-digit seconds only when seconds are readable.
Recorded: 6.43
